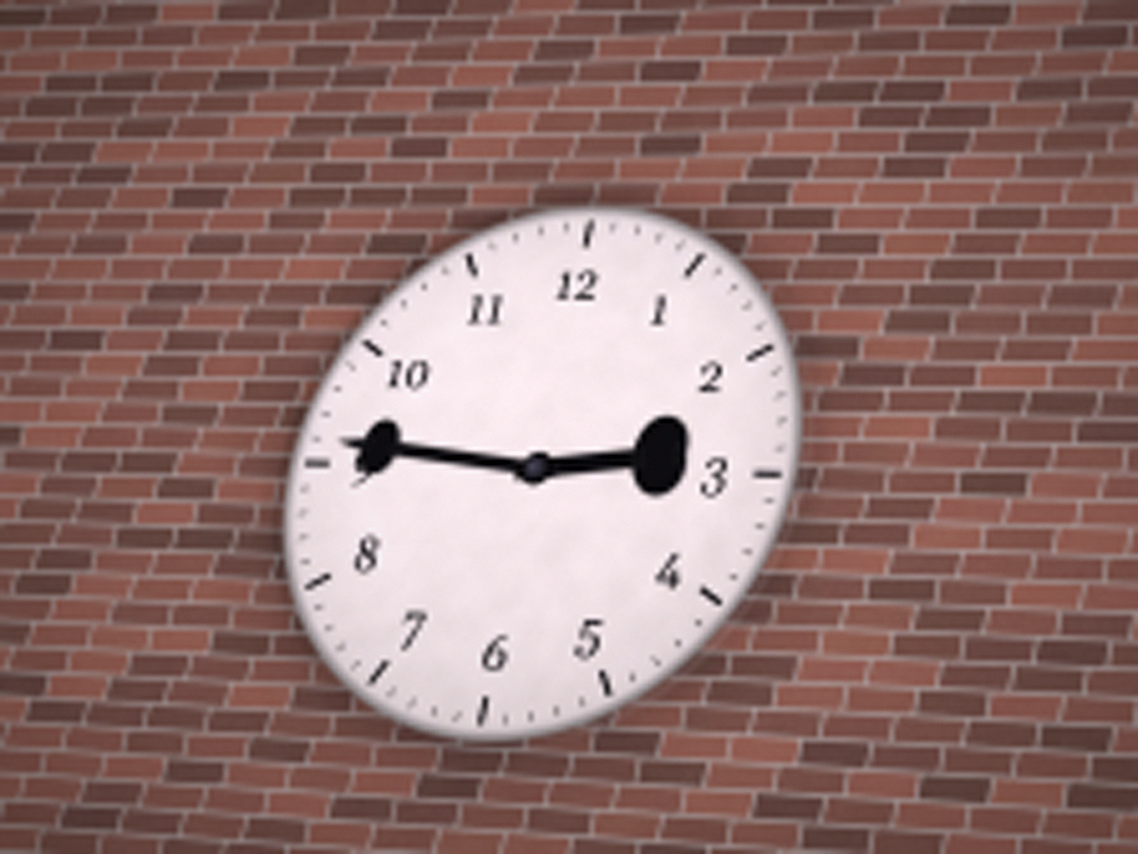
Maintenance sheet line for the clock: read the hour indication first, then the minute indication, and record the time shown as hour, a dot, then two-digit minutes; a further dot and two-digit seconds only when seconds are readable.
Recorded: 2.46
